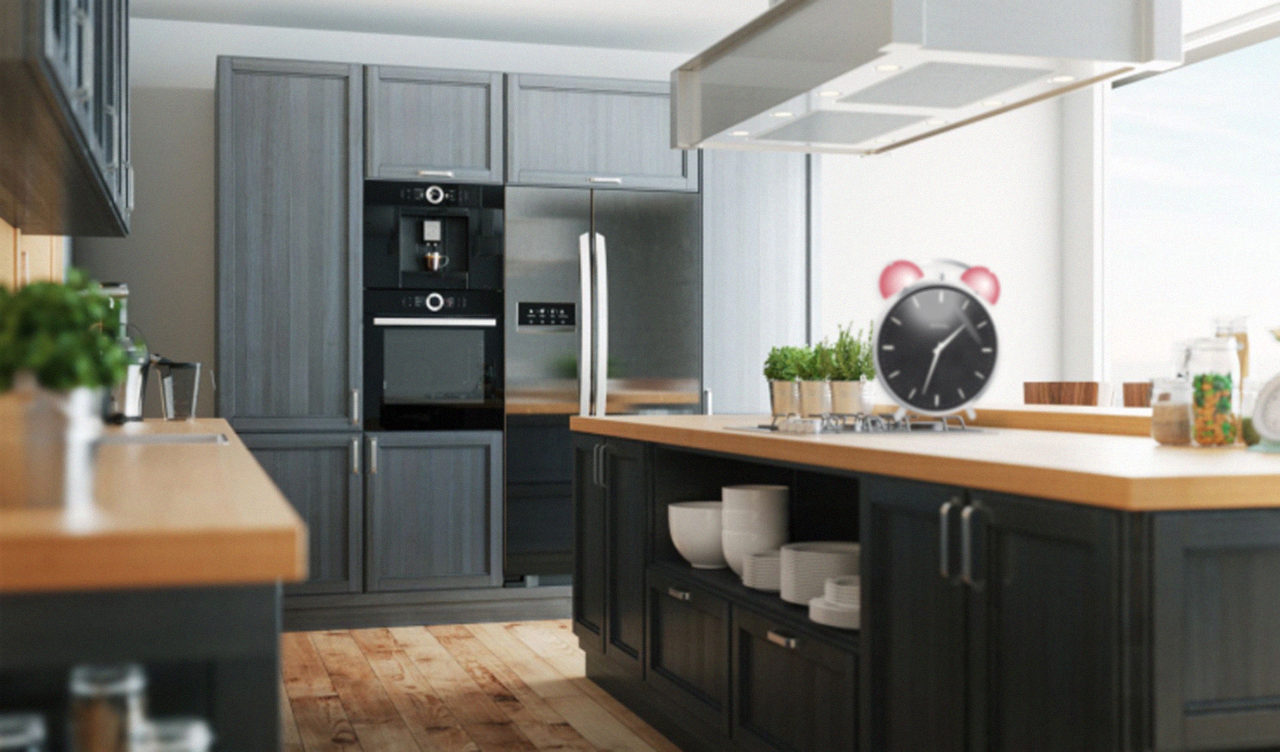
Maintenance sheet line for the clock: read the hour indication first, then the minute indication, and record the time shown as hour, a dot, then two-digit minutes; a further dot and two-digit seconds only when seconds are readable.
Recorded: 1.33
